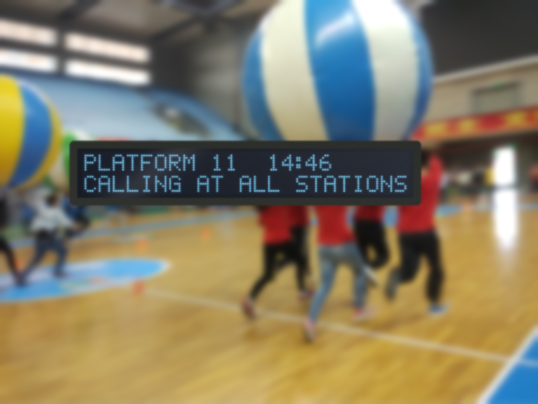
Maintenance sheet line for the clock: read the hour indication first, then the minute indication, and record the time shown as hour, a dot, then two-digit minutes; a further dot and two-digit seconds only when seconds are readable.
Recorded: 14.46
